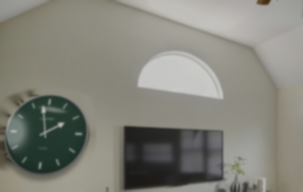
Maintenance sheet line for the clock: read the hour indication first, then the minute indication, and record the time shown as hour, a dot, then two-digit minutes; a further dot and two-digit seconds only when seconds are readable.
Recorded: 1.58
